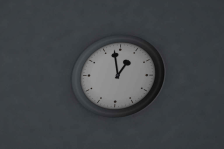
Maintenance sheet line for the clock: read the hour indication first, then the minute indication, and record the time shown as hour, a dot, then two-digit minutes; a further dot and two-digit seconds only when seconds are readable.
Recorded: 12.58
